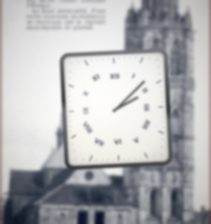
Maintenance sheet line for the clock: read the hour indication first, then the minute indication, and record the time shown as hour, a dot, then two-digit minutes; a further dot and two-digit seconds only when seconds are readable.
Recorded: 2.08
